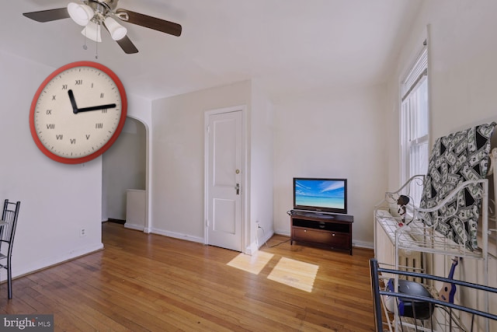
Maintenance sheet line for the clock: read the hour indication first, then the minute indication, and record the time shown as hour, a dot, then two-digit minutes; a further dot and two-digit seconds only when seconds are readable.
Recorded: 11.14
